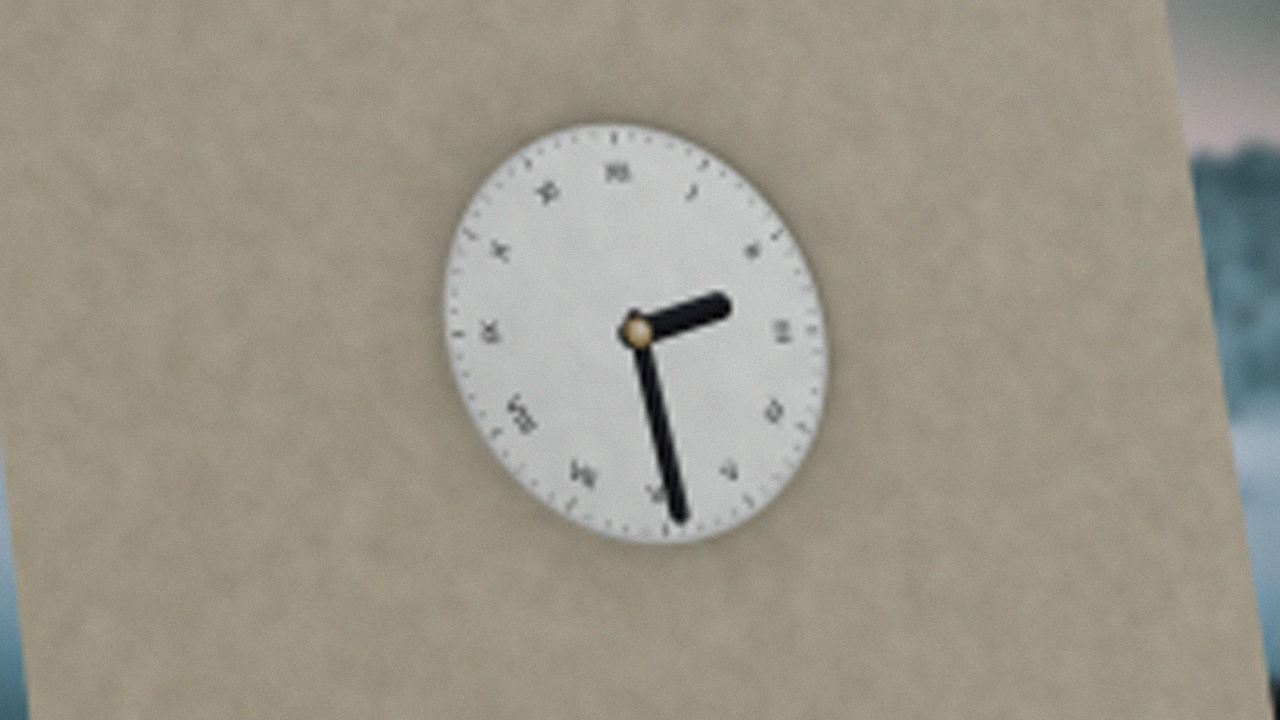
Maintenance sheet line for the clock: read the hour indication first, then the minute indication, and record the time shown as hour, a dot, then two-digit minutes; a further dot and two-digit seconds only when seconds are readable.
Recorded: 2.29
